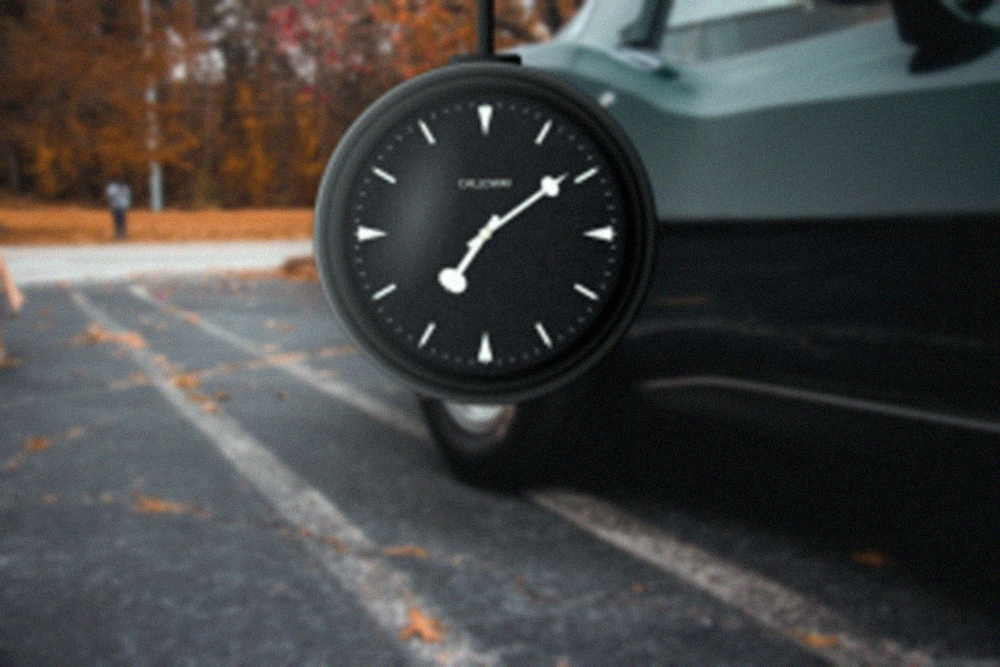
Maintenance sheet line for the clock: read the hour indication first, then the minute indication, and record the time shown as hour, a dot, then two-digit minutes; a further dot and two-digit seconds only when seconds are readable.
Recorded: 7.09
